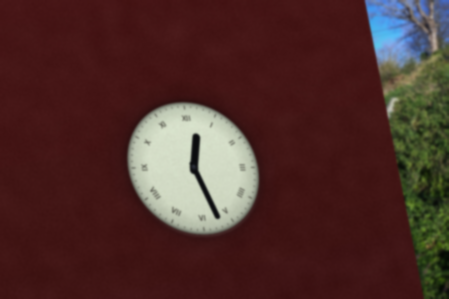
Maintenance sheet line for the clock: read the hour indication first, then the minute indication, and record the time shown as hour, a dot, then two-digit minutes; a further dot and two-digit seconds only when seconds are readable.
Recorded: 12.27
